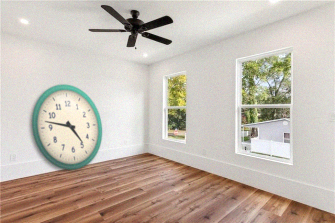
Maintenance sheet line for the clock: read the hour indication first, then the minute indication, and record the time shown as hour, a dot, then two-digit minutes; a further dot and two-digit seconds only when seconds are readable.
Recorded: 4.47
